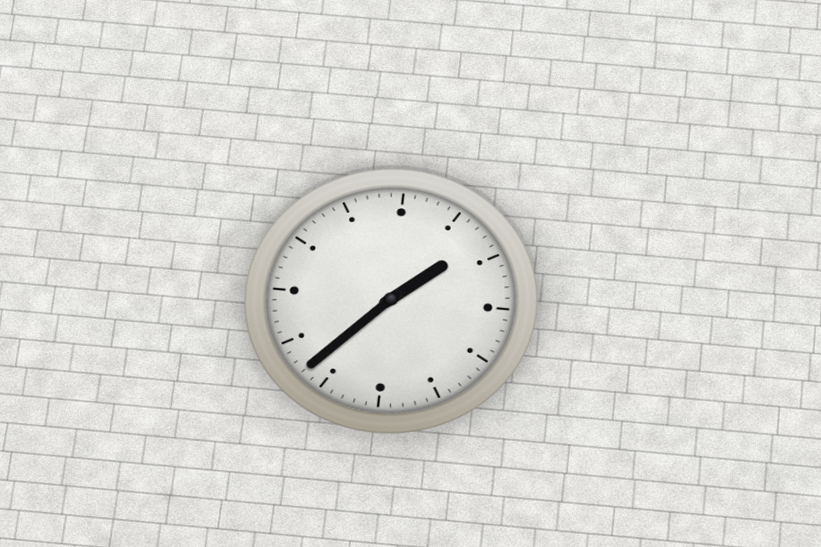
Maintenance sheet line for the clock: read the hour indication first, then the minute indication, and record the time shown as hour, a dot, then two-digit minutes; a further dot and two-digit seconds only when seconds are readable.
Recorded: 1.37
